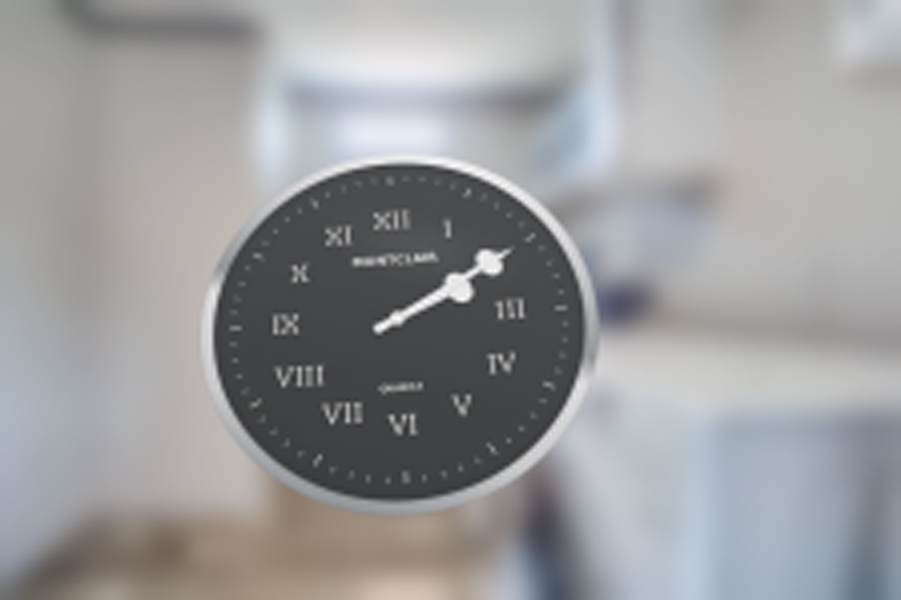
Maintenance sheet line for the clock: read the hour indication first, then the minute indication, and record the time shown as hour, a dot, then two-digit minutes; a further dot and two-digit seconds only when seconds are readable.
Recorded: 2.10
